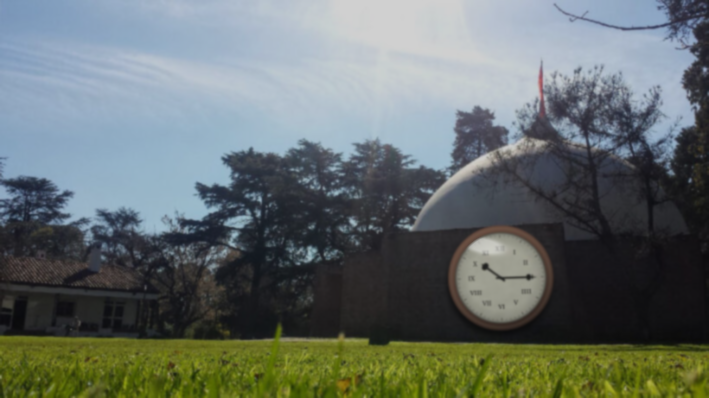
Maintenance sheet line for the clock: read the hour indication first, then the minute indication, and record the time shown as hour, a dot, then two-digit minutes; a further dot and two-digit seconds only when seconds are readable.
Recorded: 10.15
